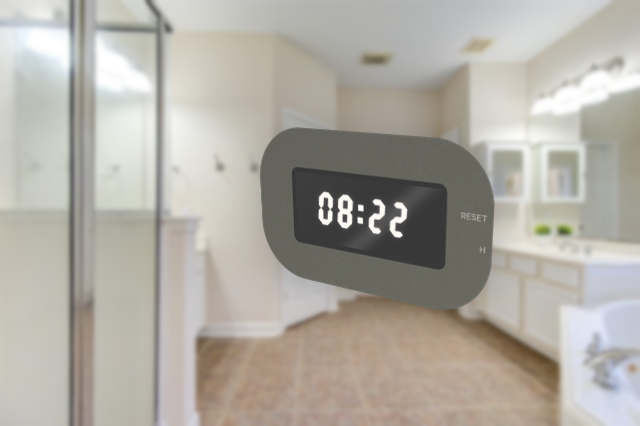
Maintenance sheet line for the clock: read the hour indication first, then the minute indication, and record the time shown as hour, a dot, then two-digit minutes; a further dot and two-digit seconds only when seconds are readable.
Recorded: 8.22
